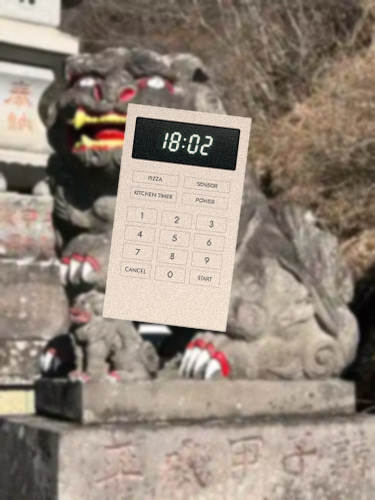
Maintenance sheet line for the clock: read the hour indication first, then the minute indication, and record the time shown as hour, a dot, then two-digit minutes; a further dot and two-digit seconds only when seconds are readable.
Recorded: 18.02
